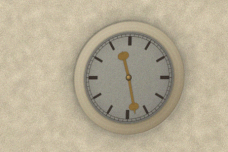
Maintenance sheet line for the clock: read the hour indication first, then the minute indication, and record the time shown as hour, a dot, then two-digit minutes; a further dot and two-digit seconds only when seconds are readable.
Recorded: 11.28
